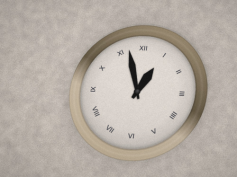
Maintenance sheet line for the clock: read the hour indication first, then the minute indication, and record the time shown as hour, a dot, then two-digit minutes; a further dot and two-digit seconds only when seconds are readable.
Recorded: 12.57
